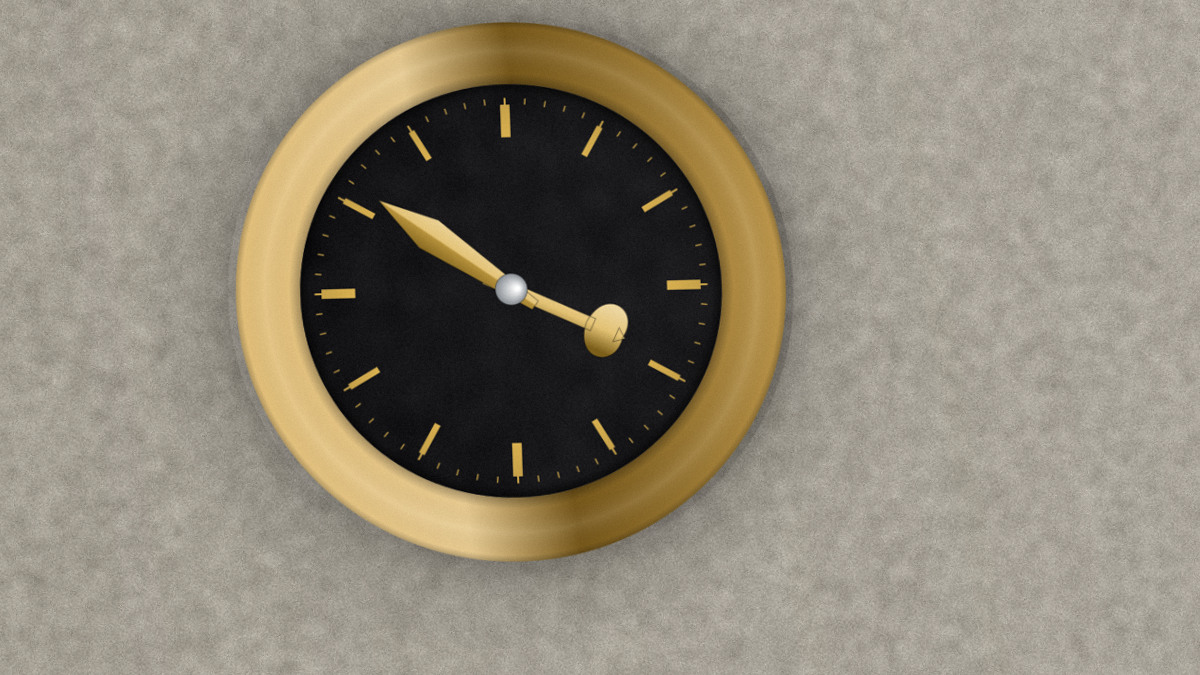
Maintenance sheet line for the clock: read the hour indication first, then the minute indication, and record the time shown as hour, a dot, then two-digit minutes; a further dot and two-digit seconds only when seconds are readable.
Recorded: 3.51
